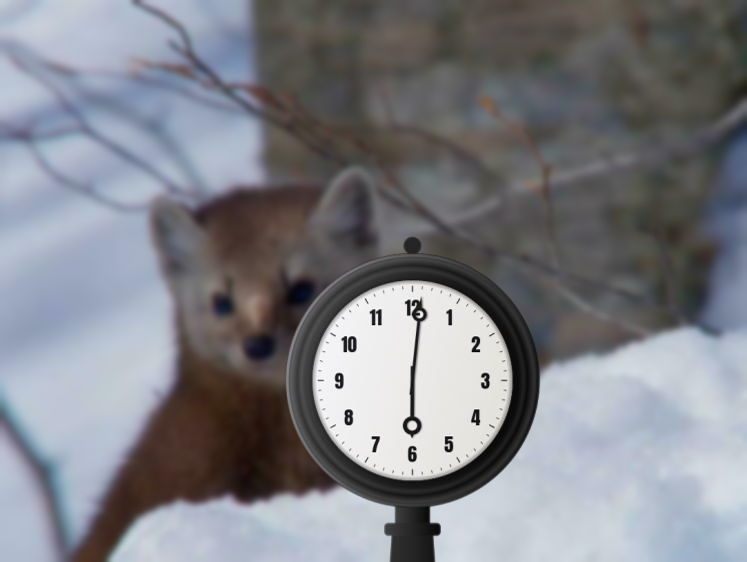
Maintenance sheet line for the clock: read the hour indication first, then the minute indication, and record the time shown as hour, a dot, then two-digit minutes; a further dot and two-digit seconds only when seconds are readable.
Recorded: 6.01
